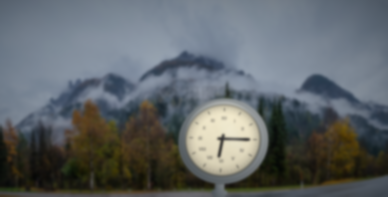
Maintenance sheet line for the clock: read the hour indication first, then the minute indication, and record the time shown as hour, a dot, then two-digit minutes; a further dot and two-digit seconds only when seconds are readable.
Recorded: 6.15
